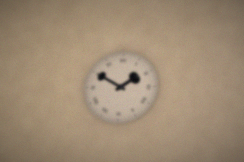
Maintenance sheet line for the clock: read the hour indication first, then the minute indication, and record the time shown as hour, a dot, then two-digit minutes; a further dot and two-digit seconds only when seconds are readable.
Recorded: 1.50
